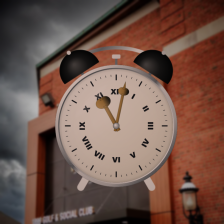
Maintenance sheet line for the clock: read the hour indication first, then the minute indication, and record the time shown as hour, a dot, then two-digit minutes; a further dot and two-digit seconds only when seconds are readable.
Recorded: 11.02
